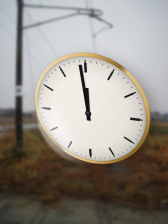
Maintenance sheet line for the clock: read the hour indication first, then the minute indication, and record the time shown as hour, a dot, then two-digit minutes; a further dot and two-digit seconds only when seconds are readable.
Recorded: 11.59
